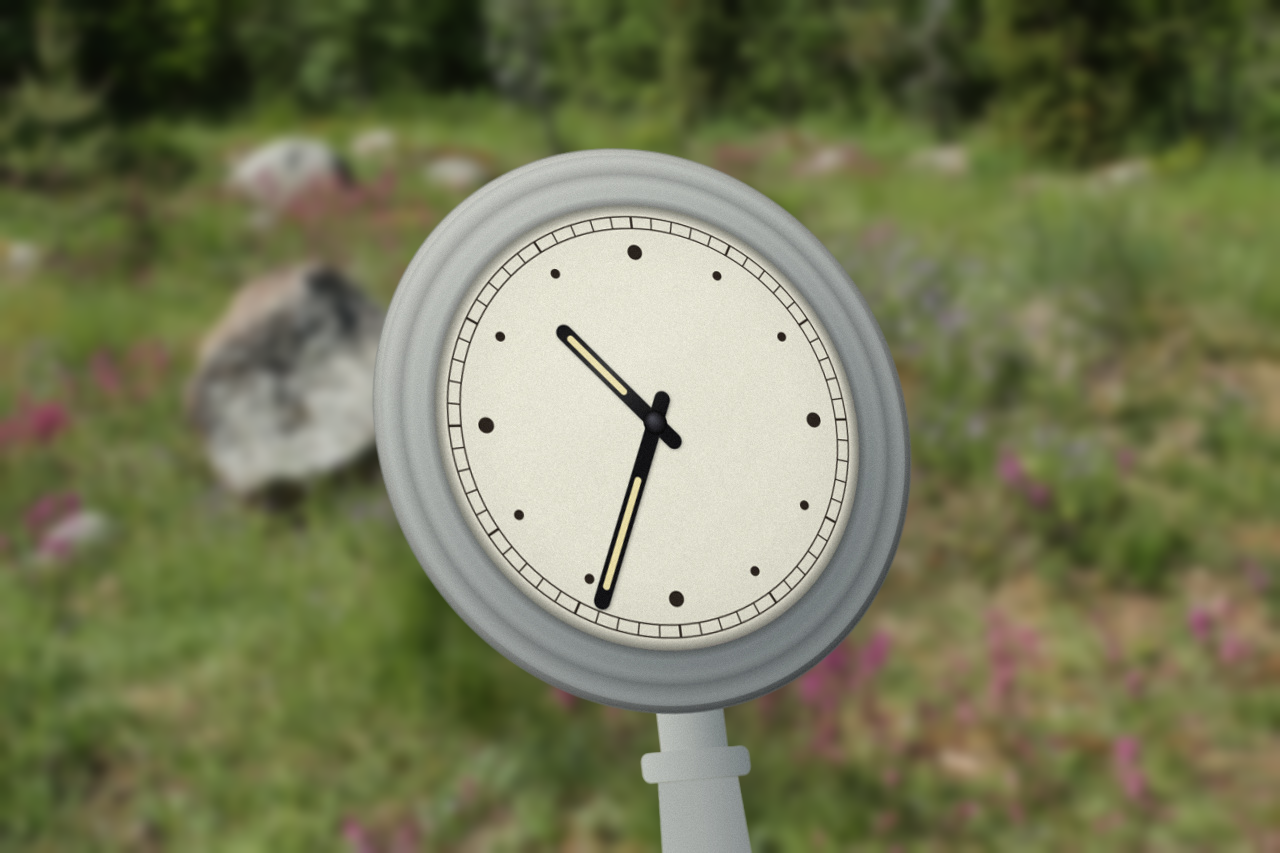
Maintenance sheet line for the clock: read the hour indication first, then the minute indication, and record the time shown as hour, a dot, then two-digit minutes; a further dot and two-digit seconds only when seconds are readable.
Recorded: 10.34
